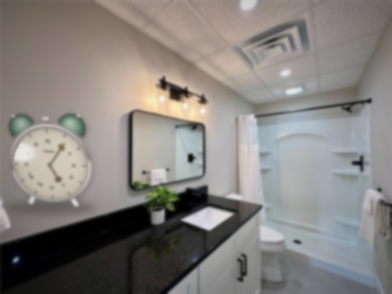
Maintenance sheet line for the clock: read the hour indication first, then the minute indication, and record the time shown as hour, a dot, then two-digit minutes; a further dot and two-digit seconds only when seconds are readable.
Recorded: 5.06
